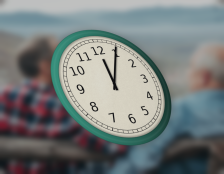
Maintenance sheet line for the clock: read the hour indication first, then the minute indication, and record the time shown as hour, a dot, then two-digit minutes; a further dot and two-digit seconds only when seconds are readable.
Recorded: 12.05
